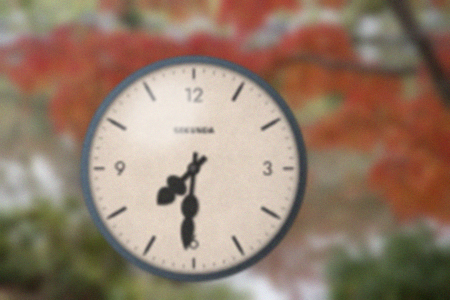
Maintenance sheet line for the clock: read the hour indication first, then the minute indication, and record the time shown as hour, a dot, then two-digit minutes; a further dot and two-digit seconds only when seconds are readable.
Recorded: 7.31
